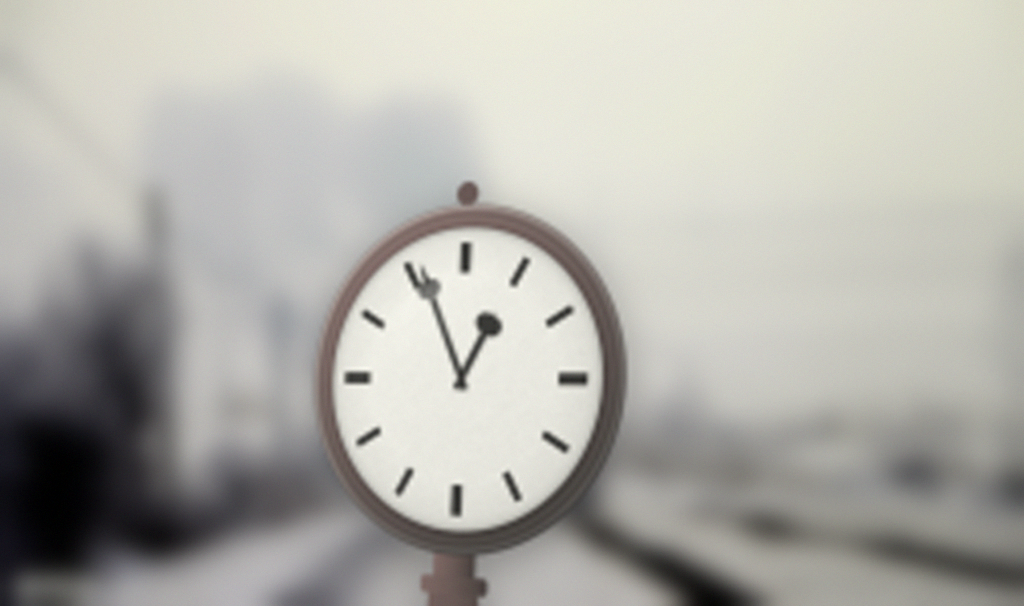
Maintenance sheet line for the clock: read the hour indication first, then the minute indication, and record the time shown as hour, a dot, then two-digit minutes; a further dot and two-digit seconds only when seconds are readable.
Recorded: 12.56
